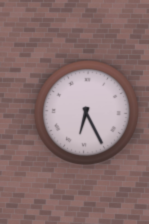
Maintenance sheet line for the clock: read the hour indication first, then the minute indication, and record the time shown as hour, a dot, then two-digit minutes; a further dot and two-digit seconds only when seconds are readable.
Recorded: 6.25
